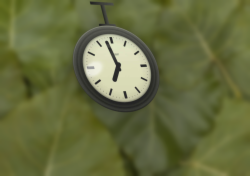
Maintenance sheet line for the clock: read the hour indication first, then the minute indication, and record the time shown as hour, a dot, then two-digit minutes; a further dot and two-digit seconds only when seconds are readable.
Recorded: 6.58
